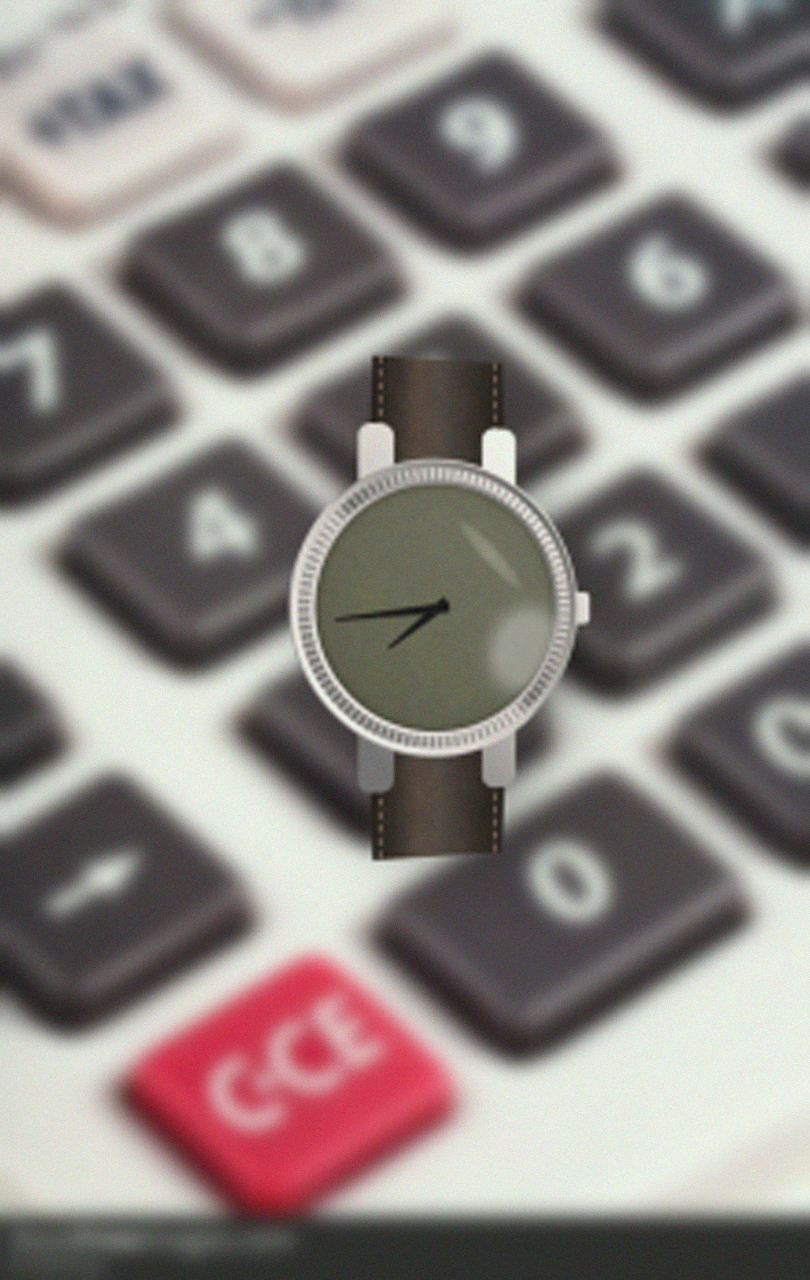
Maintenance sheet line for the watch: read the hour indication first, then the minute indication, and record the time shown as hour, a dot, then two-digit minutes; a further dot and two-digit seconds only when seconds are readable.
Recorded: 7.44
